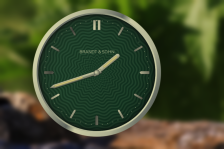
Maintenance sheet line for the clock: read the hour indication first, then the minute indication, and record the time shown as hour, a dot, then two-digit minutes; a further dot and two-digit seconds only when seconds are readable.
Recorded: 1.42
